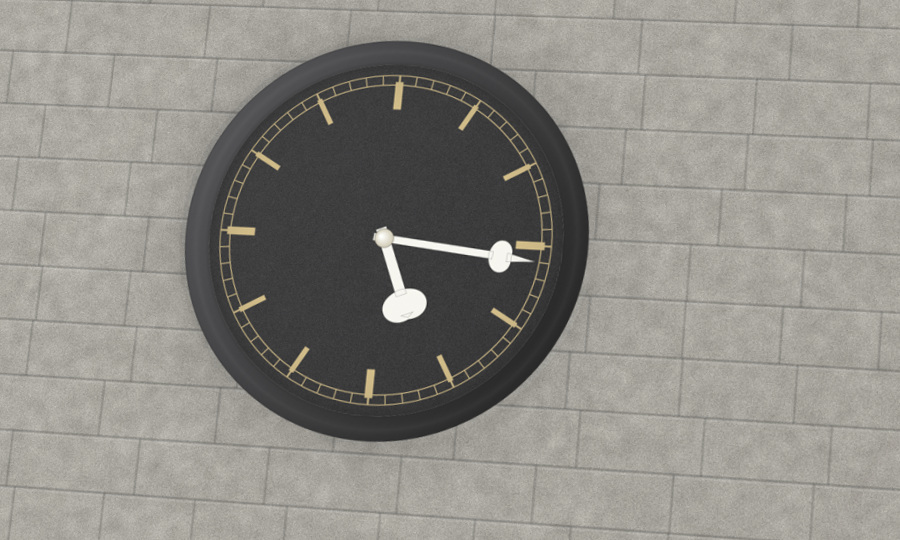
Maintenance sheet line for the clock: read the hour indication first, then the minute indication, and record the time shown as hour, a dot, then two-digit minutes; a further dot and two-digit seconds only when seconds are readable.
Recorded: 5.16
